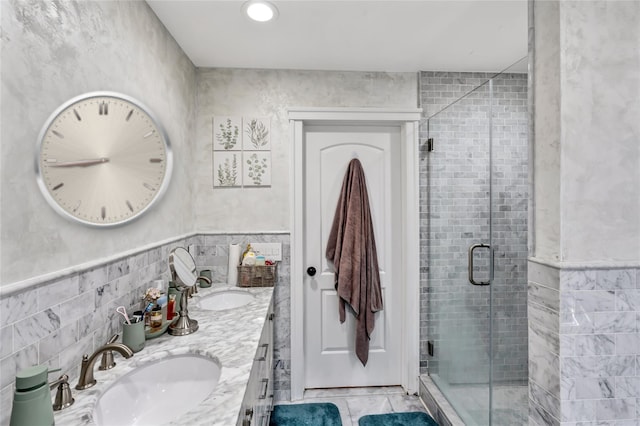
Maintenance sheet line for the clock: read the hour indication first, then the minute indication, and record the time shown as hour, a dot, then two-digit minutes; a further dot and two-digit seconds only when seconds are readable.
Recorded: 8.44
